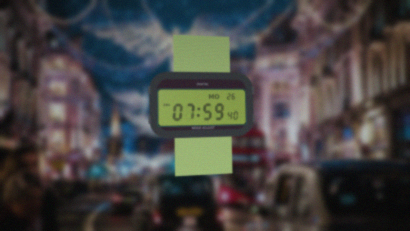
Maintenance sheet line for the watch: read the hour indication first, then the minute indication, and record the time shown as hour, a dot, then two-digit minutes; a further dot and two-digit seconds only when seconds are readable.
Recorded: 7.59
